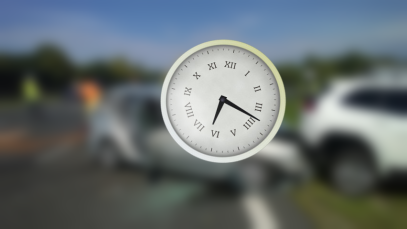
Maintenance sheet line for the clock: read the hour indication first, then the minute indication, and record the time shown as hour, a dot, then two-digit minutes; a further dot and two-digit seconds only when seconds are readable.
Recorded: 6.18
